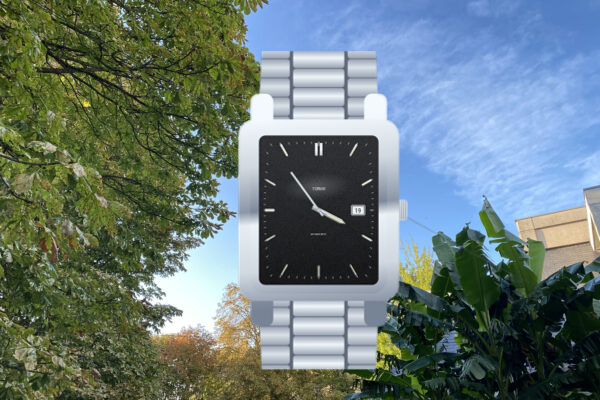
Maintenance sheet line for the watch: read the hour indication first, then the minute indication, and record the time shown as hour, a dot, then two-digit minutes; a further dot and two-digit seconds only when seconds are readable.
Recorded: 3.54
